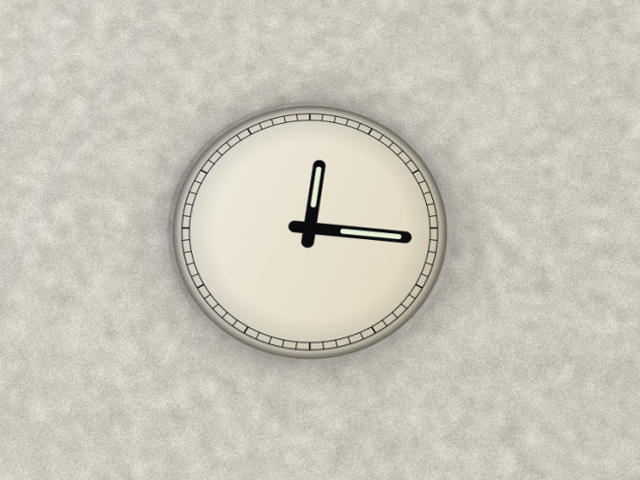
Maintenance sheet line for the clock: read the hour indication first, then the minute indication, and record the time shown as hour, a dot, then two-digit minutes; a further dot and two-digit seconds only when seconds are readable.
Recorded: 12.16
